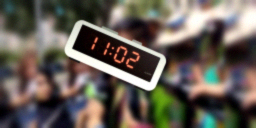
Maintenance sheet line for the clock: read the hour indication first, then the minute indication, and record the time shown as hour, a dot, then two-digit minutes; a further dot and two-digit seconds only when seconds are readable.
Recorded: 11.02
